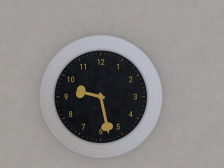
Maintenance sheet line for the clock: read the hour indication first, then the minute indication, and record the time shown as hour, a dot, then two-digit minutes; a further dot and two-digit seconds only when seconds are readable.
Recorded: 9.28
